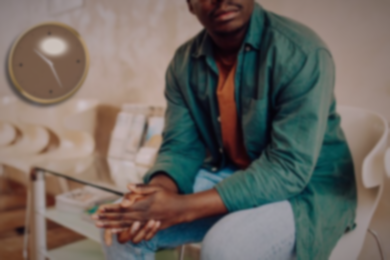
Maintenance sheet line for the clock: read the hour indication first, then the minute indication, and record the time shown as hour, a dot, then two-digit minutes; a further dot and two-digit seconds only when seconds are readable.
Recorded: 10.26
